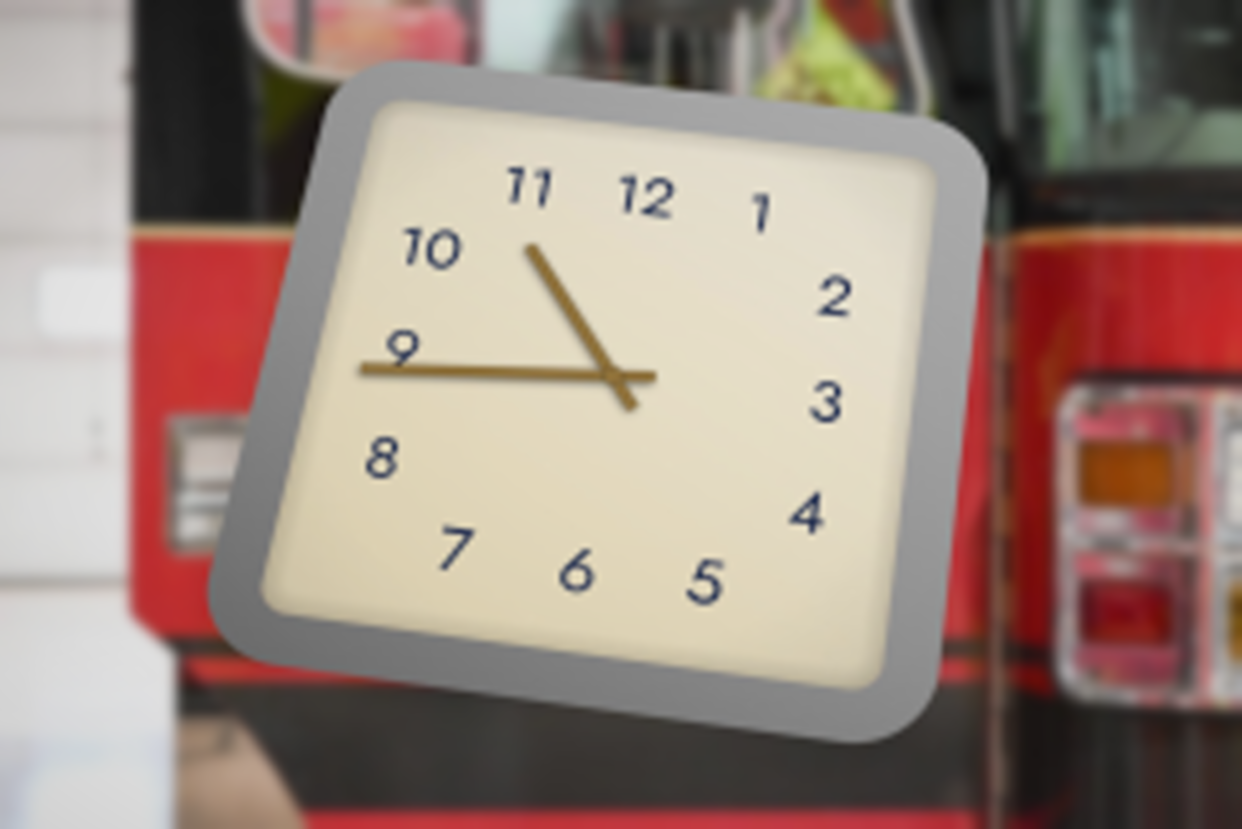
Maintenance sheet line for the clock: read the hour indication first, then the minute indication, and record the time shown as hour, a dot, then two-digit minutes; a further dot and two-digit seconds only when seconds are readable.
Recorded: 10.44
